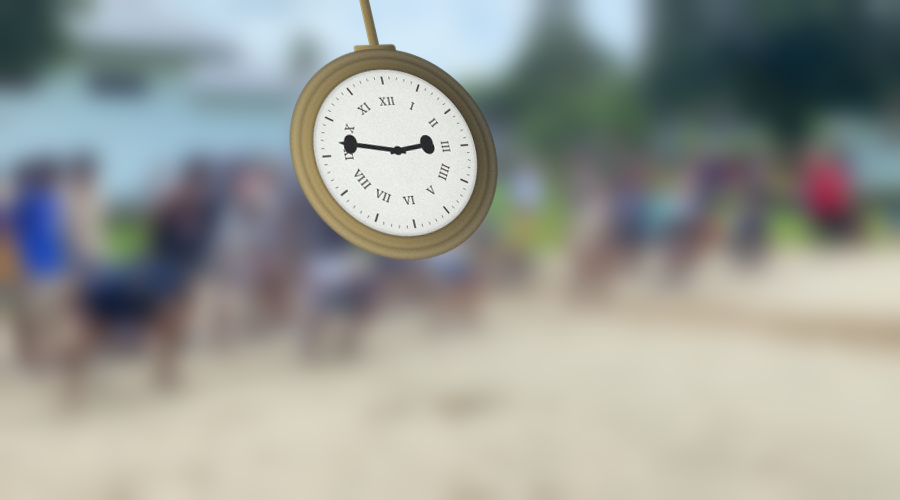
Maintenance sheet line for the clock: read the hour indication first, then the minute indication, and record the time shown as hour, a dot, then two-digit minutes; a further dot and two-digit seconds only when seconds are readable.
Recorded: 2.47
